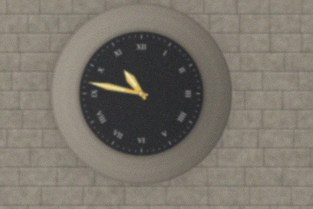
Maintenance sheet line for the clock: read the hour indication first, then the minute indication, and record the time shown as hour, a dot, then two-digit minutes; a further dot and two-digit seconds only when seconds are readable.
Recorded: 10.47
